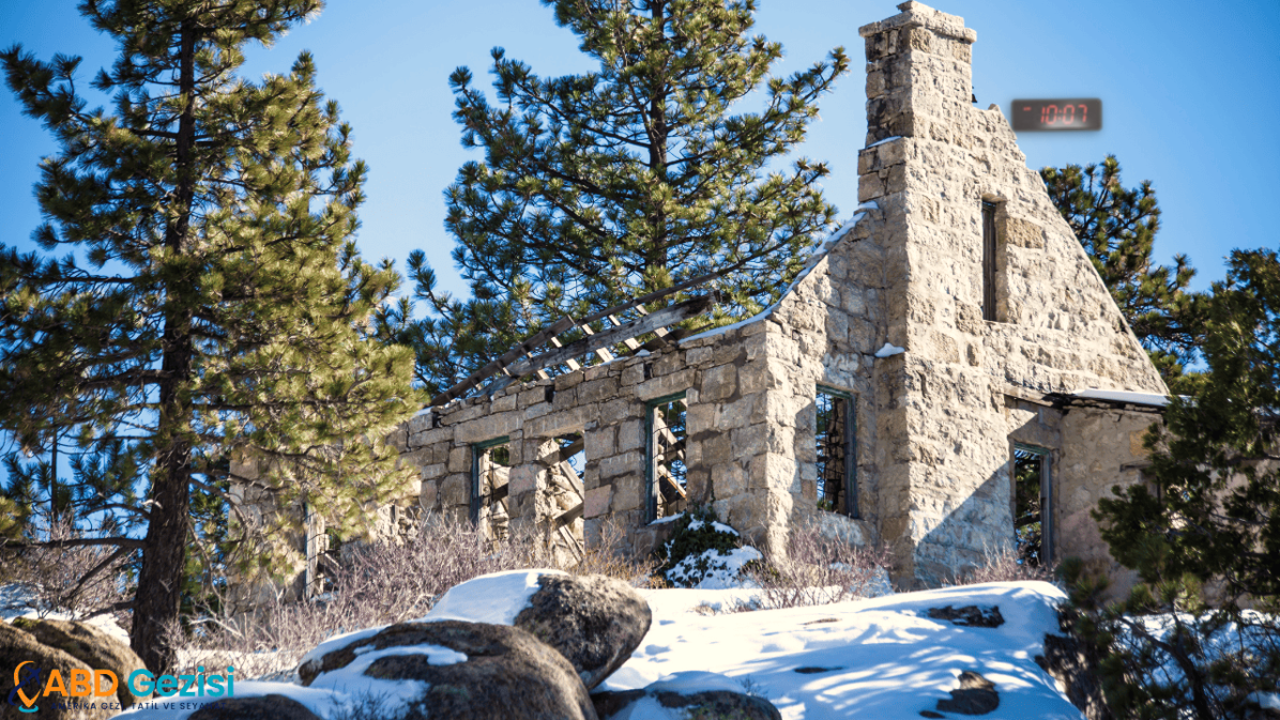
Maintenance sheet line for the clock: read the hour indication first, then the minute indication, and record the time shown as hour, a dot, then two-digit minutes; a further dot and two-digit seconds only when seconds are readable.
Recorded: 10.07
